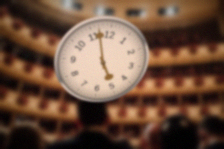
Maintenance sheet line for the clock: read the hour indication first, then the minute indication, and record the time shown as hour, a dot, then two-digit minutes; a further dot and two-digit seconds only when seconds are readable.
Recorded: 4.57
